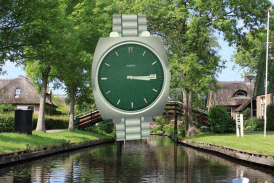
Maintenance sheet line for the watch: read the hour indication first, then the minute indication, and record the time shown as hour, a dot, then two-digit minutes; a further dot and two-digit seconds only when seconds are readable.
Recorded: 3.15
